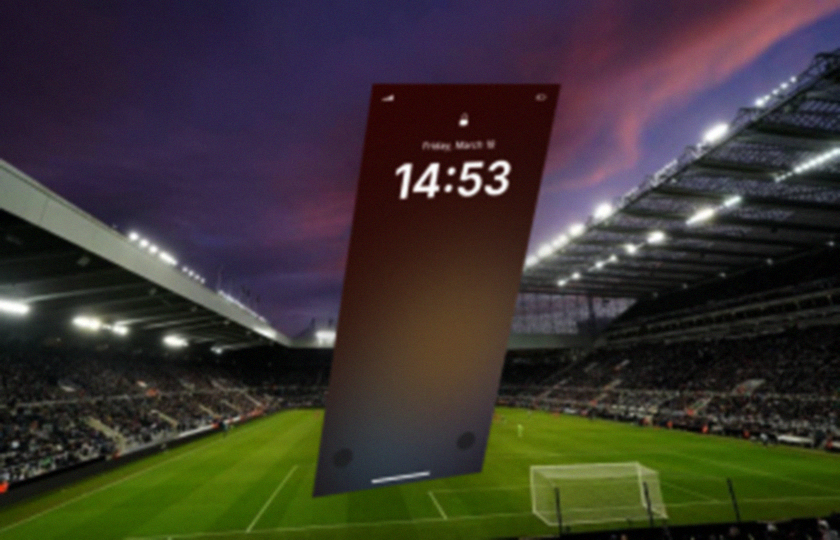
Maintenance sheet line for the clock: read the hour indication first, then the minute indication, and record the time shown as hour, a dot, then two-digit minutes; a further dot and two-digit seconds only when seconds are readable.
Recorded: 14.53
